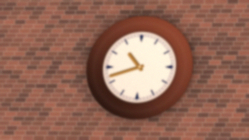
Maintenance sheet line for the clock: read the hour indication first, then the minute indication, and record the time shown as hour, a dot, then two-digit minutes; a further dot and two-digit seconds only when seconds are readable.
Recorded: 10.42
